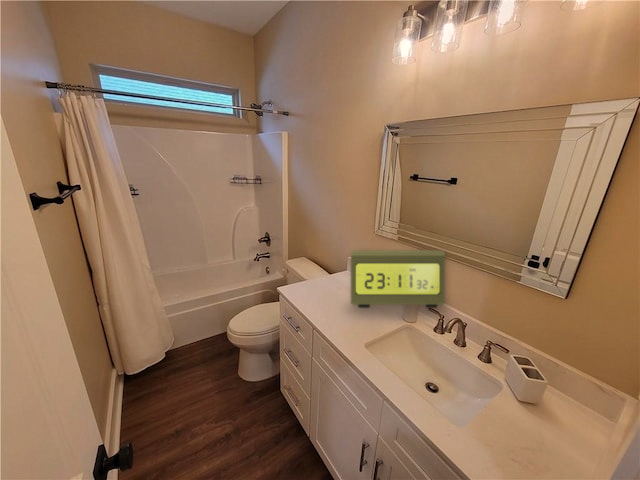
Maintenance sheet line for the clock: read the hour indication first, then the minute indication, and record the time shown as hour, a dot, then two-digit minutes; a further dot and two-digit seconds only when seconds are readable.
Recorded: 23.11
